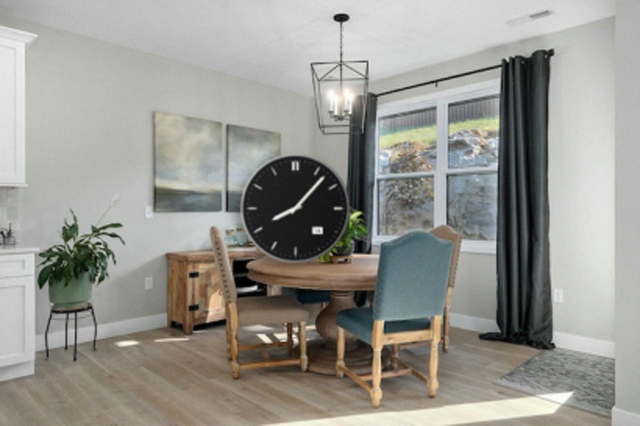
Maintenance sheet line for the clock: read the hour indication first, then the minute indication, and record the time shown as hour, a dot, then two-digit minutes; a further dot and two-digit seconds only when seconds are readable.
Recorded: 8.07
